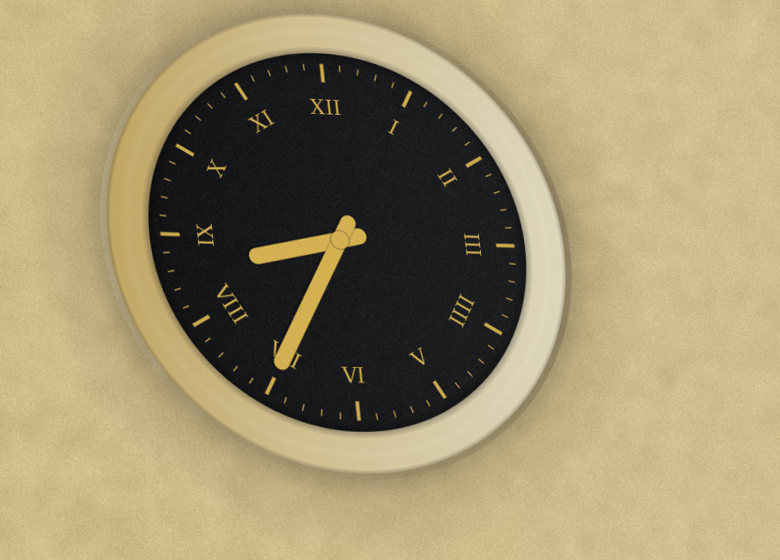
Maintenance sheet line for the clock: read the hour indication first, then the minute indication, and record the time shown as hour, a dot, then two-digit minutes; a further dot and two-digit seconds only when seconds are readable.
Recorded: 8.35
